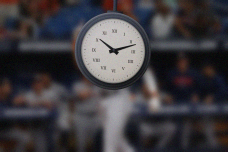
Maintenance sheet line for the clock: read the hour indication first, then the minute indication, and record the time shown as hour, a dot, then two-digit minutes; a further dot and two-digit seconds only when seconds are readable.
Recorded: 10.12
